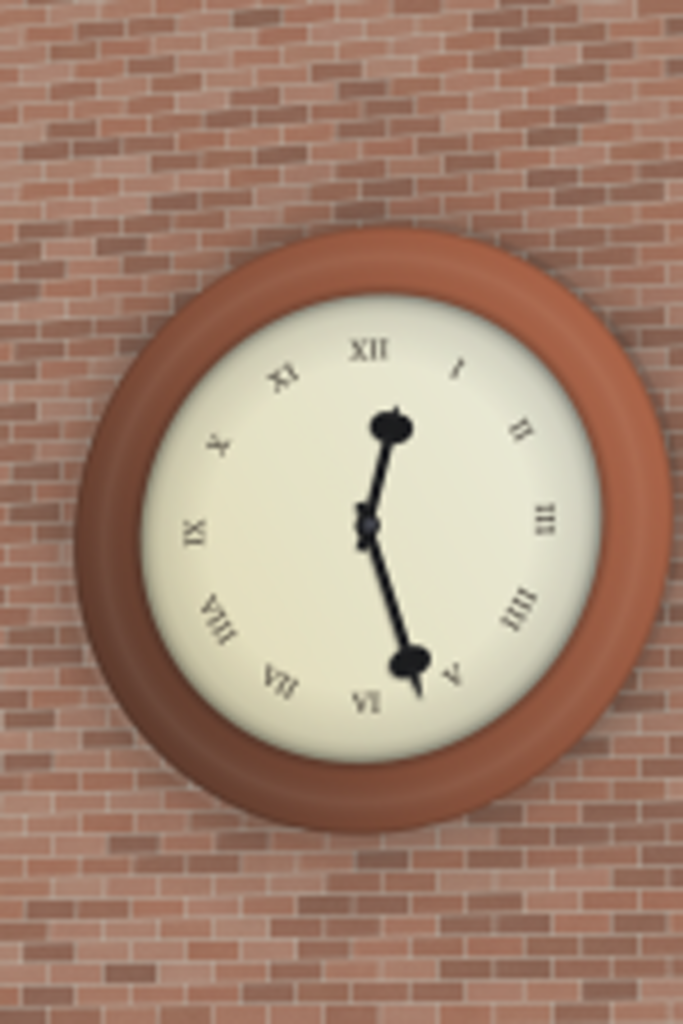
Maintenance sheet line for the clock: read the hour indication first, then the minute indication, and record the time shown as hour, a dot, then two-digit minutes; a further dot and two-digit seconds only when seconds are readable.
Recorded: 12.27
